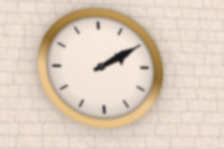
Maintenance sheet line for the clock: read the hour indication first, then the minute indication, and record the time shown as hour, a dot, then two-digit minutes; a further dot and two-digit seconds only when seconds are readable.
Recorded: 2.10
